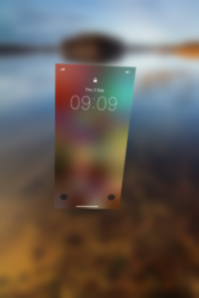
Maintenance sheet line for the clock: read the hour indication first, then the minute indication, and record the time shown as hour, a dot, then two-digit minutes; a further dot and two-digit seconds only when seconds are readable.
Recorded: 9.09
